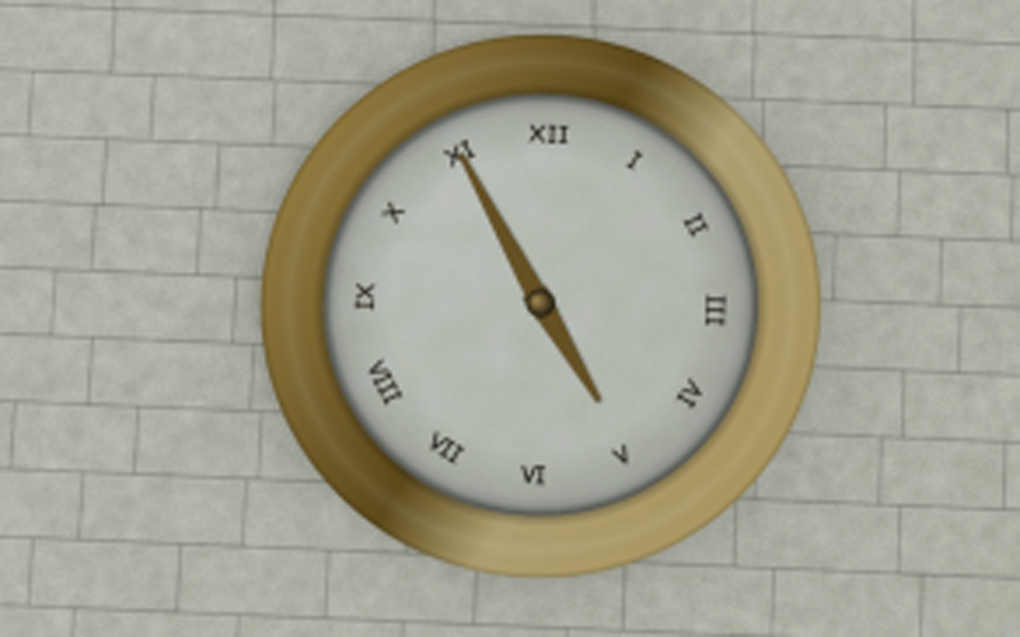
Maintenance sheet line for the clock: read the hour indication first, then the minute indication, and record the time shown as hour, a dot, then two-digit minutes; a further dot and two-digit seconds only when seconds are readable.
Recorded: 4.55
